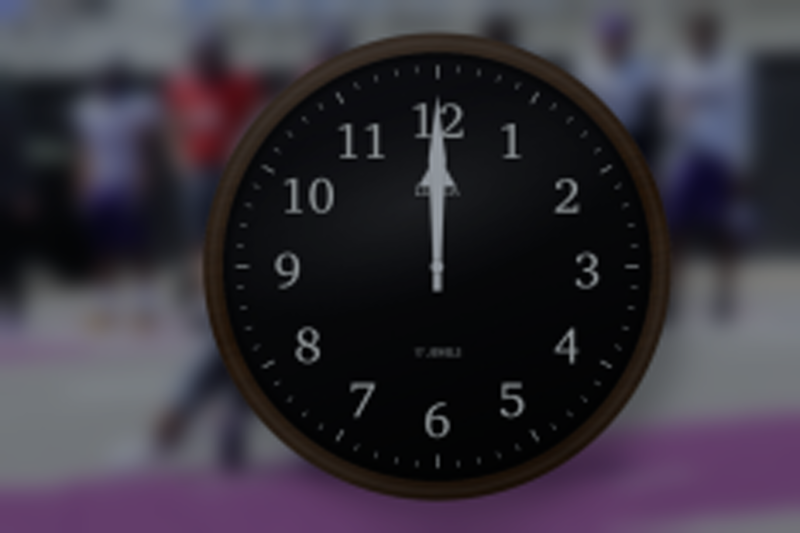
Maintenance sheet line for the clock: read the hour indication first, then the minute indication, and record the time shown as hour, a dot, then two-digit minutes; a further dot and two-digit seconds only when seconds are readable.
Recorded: 12.00
